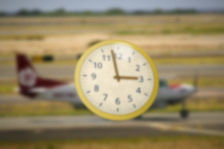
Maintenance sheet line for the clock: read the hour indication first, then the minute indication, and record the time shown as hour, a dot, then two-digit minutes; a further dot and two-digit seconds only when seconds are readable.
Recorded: 2.58
